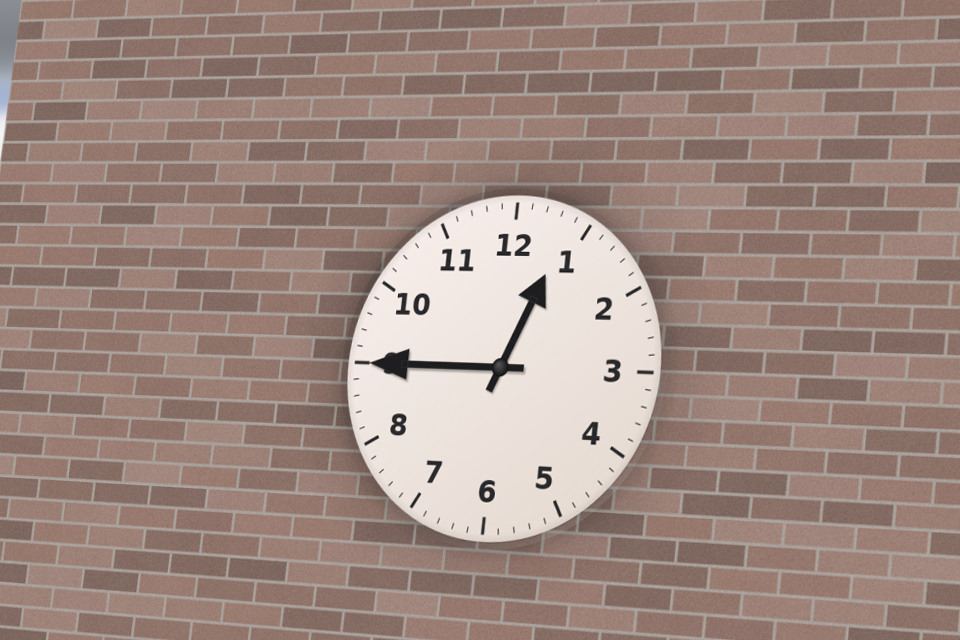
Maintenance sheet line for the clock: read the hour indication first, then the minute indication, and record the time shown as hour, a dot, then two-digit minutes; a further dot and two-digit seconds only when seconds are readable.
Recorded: 12.45
